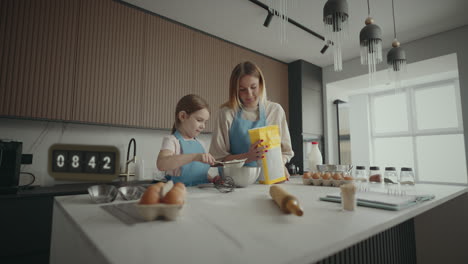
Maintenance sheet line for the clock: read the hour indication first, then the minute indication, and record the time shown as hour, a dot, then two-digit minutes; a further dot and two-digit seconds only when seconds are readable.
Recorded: 8.42
